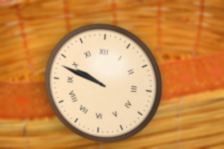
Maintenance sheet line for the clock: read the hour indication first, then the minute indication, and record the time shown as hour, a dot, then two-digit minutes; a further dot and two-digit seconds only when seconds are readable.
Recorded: 9.48
